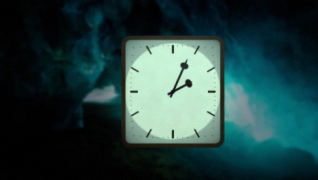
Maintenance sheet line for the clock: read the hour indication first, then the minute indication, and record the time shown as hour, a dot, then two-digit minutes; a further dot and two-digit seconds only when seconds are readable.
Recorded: 2.04
